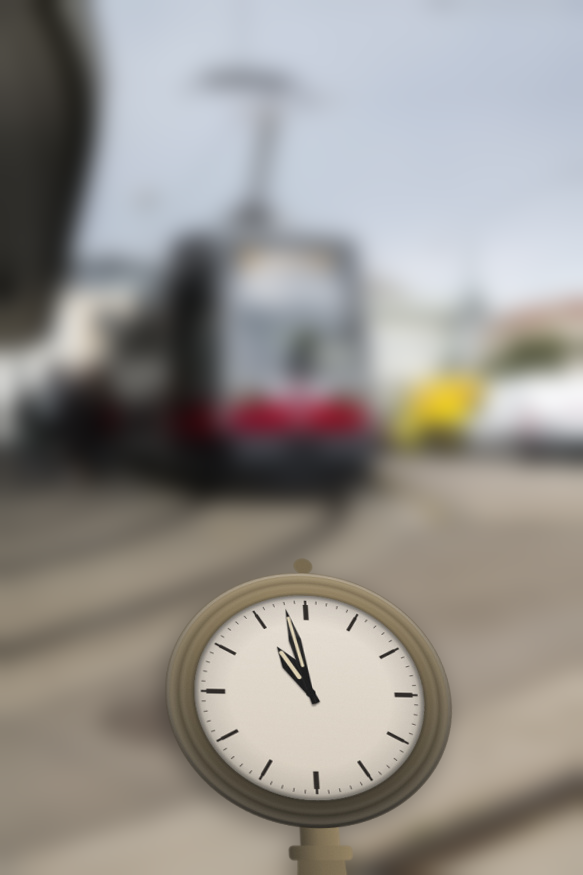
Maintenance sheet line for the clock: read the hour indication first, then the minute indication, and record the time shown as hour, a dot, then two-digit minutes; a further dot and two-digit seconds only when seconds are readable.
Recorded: 10.58
